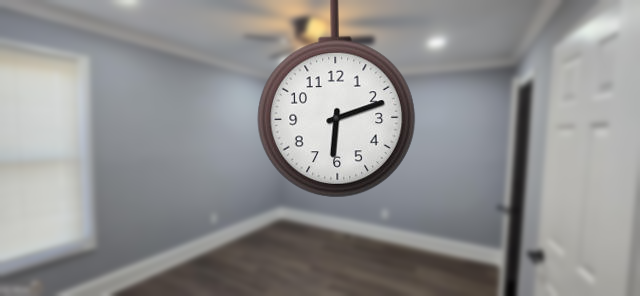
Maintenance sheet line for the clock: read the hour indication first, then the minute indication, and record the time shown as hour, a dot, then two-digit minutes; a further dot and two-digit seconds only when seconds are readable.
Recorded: 6.12
